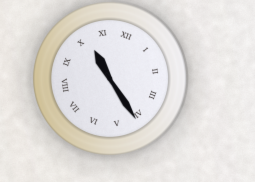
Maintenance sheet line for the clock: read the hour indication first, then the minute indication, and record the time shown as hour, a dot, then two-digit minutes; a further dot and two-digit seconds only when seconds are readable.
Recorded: 10.21
